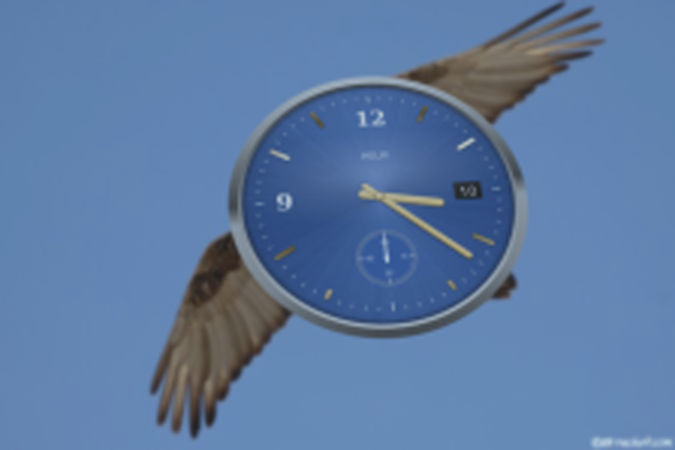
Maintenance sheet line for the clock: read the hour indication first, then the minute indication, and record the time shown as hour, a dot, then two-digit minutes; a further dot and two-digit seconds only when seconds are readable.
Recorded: 3.22
